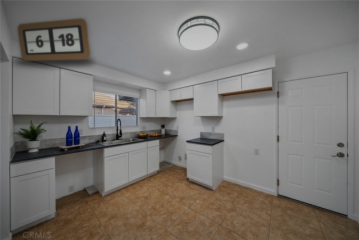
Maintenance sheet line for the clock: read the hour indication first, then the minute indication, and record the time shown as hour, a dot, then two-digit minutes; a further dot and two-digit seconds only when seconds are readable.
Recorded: 6.18
